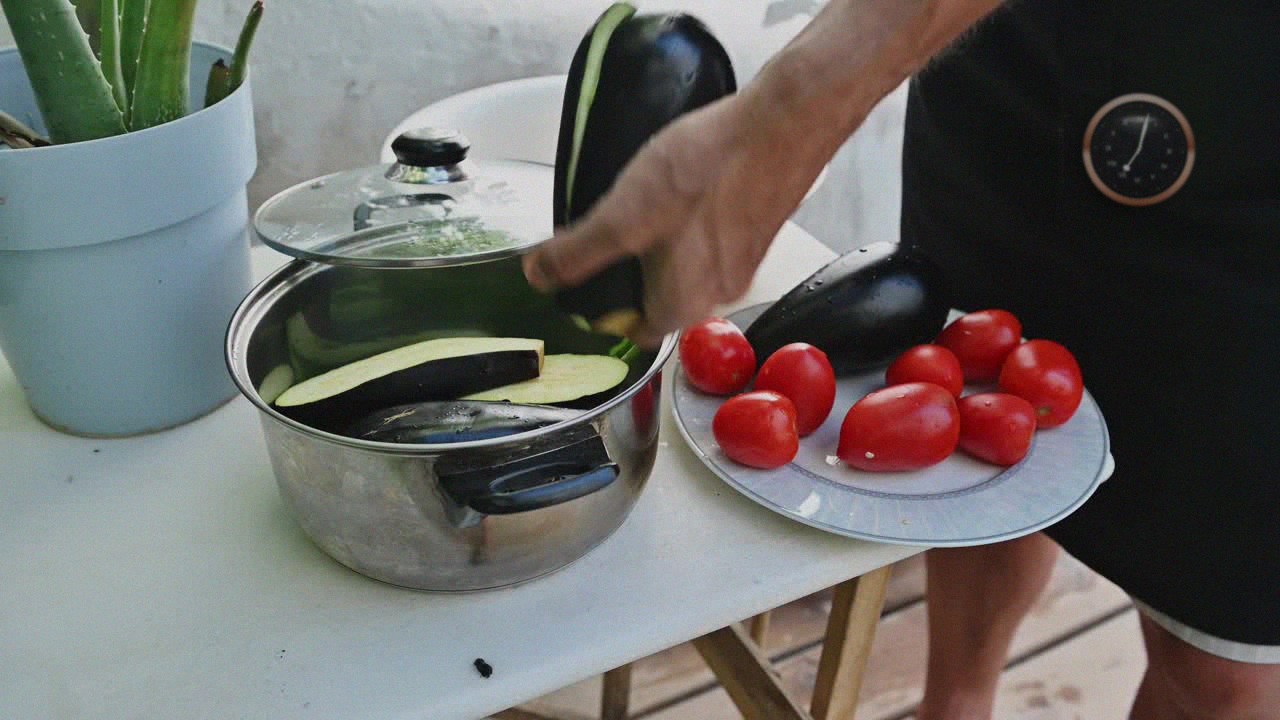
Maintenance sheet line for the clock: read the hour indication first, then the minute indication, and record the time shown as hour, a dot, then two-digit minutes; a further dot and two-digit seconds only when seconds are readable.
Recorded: 7.02
